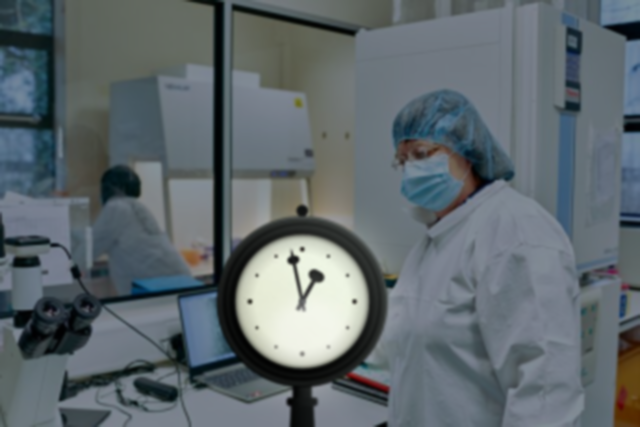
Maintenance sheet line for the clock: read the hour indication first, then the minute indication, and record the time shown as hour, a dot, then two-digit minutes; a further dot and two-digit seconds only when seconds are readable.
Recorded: 12.58
